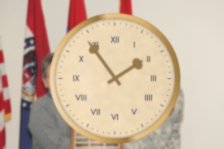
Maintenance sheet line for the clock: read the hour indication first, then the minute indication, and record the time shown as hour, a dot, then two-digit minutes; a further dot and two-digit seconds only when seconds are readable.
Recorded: 1.54
